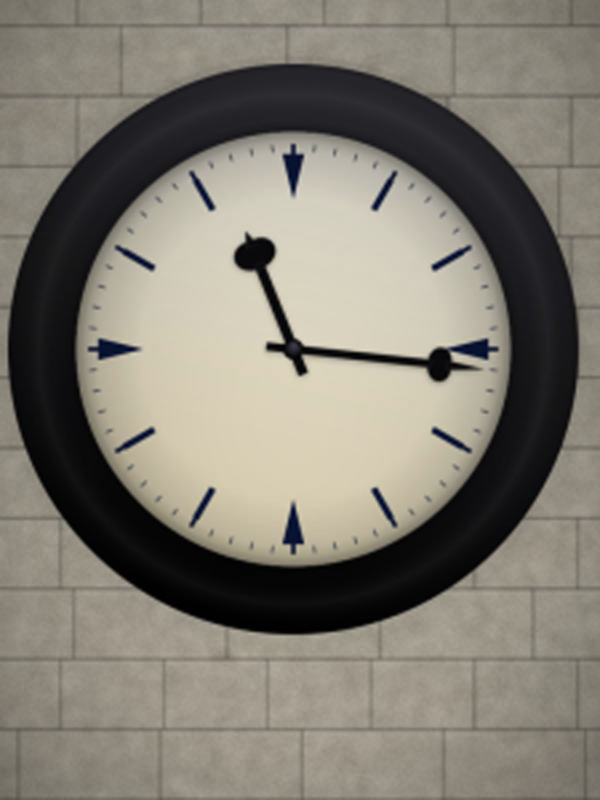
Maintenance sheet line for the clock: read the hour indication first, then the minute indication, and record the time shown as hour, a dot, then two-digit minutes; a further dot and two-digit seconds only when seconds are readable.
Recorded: 11.16
